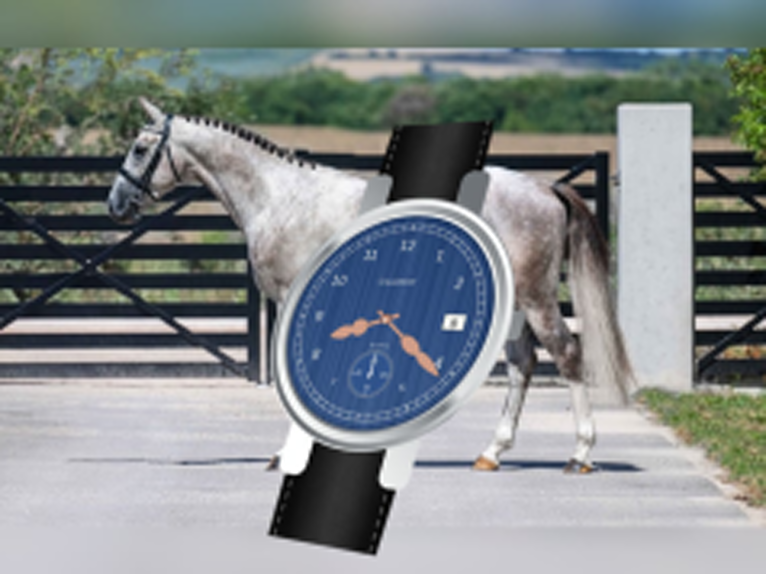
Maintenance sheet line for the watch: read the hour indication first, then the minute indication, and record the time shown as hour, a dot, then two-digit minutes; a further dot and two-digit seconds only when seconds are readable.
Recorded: 8.21
